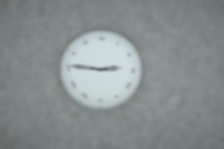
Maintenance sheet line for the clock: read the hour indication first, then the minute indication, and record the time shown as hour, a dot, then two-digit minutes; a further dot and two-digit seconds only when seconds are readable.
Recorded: 2.46
